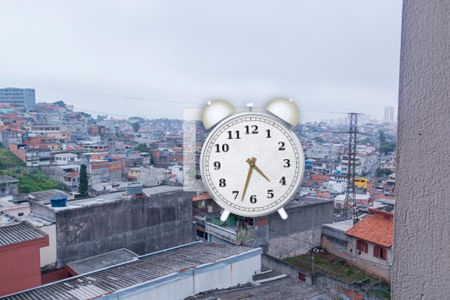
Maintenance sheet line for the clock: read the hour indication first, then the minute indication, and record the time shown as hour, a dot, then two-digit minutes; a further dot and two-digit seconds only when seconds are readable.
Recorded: 4.33
